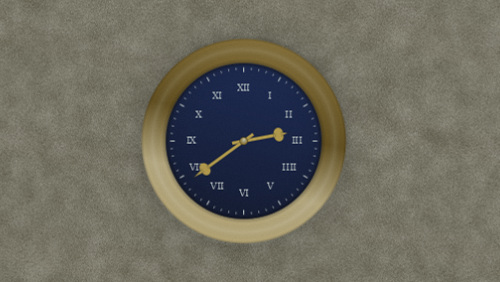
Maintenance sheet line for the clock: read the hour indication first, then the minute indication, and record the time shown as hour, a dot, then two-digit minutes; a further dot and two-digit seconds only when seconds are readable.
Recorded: 2.39
